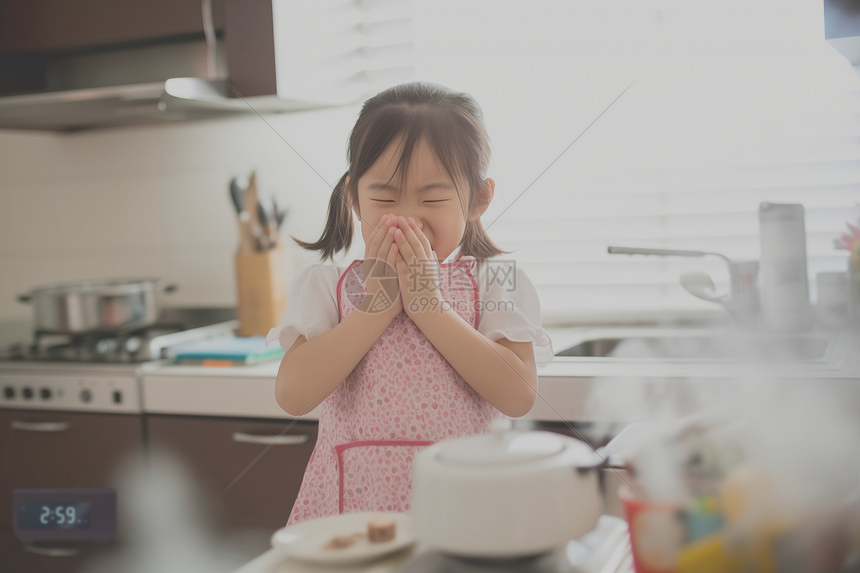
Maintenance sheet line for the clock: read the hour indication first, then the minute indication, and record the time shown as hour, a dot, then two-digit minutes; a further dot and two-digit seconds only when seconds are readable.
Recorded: 2.59
